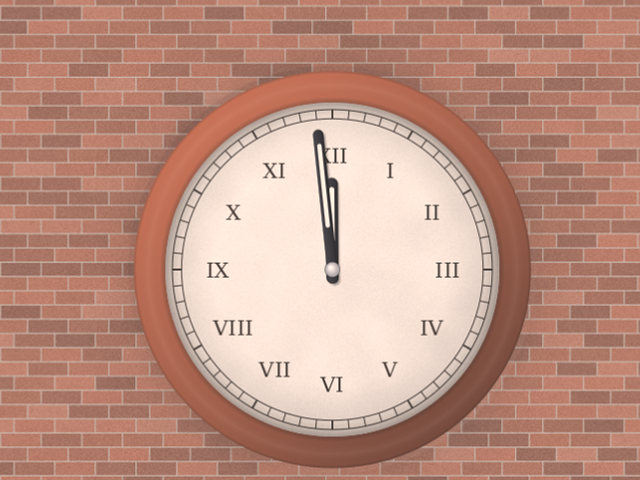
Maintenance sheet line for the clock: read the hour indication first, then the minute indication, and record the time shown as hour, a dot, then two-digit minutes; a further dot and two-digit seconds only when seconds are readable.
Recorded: 11.59
